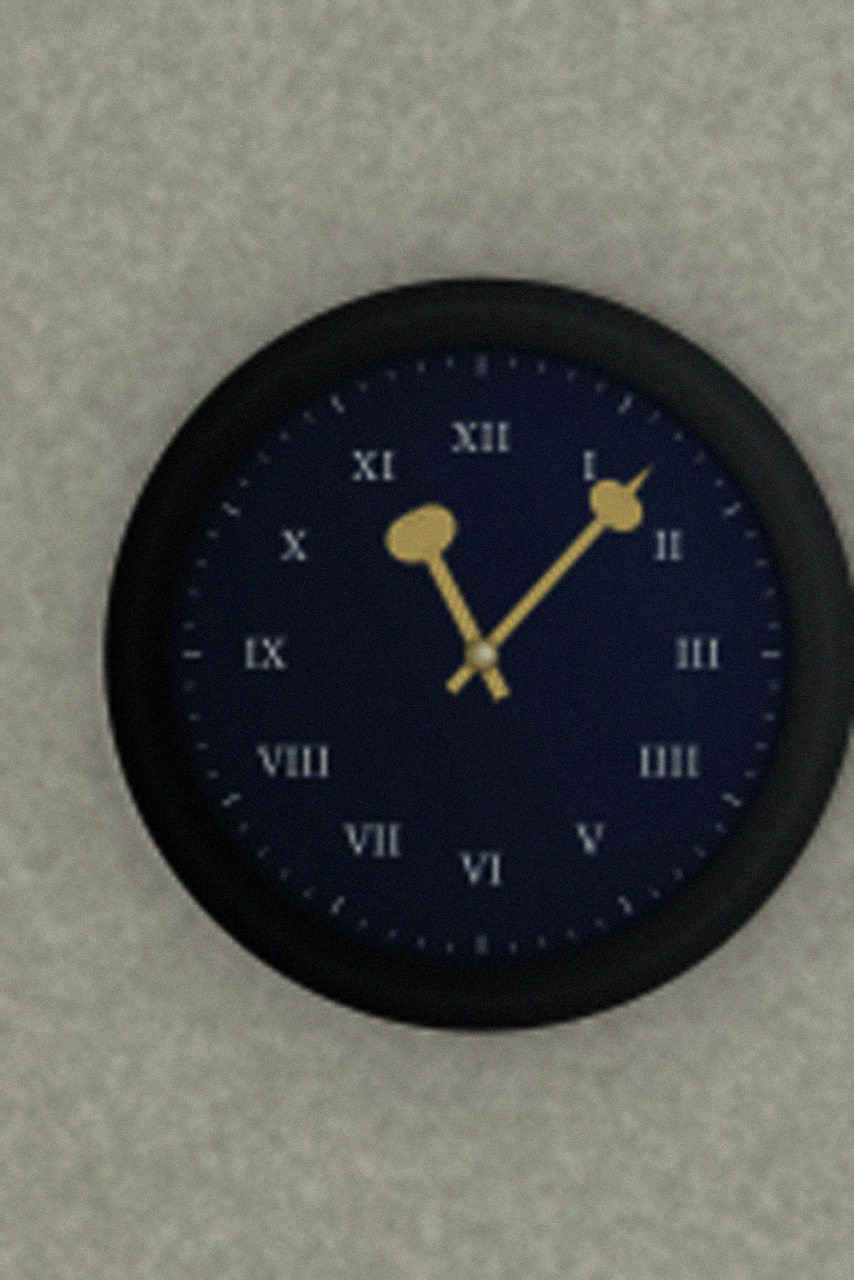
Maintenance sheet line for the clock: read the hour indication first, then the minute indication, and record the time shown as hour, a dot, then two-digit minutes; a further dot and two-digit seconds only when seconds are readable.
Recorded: 11.07
